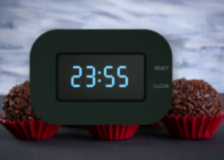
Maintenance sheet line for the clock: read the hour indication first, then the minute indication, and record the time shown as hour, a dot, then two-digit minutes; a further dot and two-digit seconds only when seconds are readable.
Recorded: 23.55
